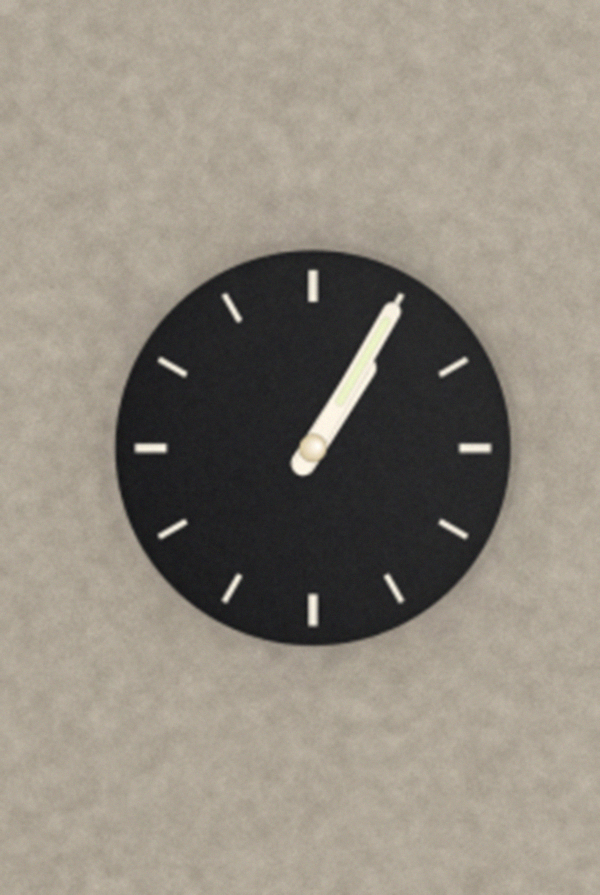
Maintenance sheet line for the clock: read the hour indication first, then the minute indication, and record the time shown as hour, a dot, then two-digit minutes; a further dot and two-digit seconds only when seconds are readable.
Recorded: 1.05
